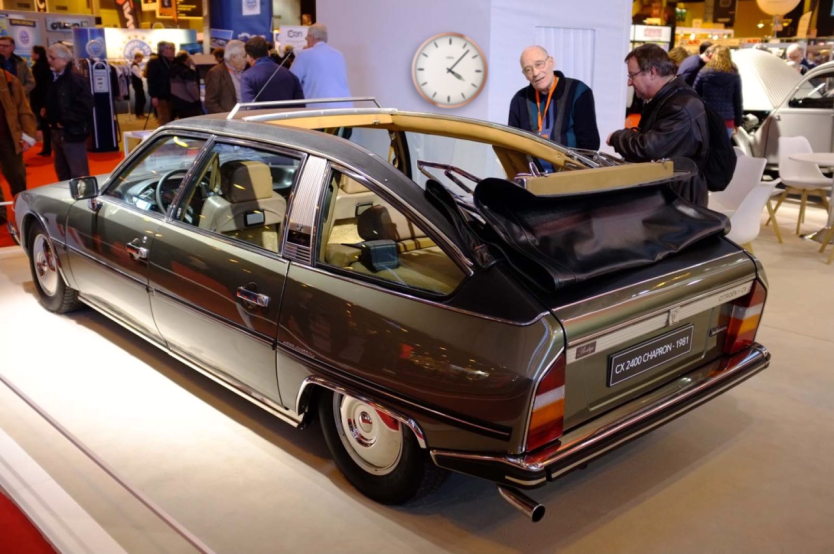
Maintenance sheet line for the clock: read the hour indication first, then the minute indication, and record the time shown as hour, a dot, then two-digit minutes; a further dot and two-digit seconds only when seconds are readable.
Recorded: 4.07
